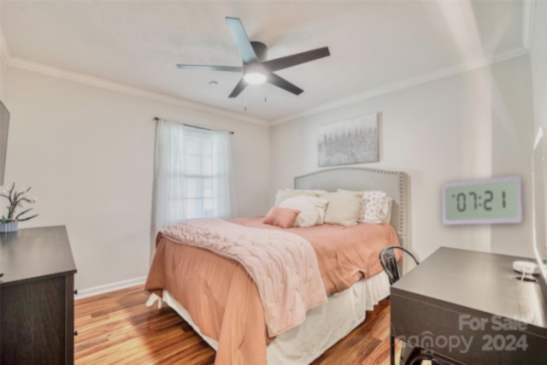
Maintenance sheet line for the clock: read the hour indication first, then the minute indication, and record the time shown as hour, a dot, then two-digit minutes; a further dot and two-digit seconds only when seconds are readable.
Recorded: 7.21
